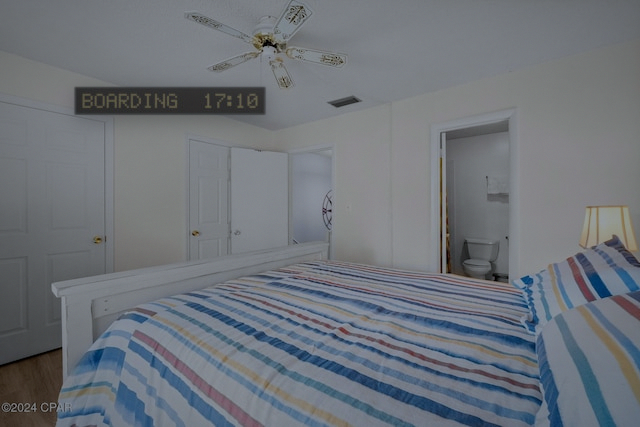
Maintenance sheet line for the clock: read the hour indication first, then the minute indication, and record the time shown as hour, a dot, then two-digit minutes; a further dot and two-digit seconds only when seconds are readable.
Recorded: 17.10
